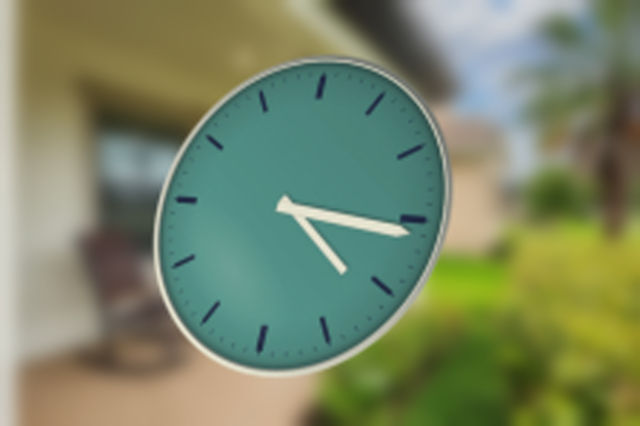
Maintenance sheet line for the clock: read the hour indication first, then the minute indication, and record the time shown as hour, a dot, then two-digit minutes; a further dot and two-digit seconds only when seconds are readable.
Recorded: 4.16
